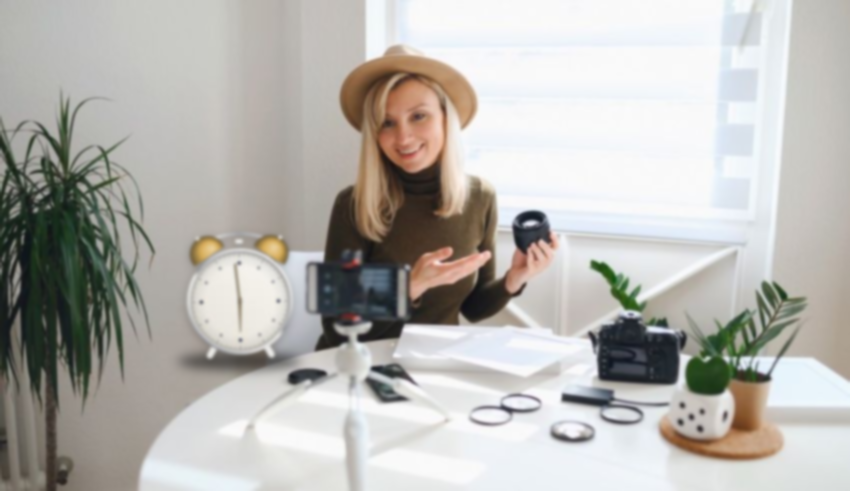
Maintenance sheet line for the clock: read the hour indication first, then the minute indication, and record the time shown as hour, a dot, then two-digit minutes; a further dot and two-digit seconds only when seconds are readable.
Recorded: 5.59
